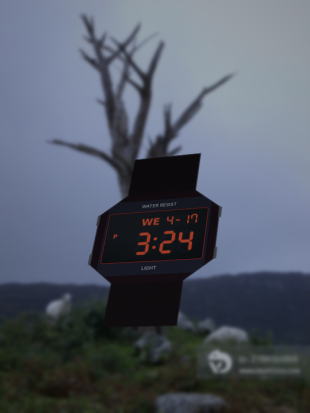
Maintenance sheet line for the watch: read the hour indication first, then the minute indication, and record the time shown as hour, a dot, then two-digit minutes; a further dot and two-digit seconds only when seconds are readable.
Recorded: 3.24
